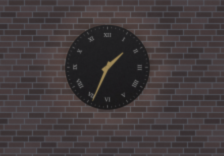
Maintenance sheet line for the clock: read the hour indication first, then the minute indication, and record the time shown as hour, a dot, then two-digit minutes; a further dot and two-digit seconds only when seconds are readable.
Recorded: 1.34
